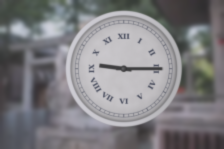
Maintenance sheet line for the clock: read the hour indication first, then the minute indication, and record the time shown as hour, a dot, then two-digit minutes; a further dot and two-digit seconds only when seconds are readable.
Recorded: 9.15
